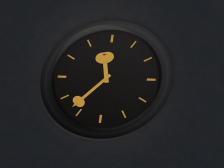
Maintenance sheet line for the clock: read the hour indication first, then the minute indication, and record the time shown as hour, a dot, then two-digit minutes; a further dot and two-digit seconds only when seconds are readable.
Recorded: 11.37
